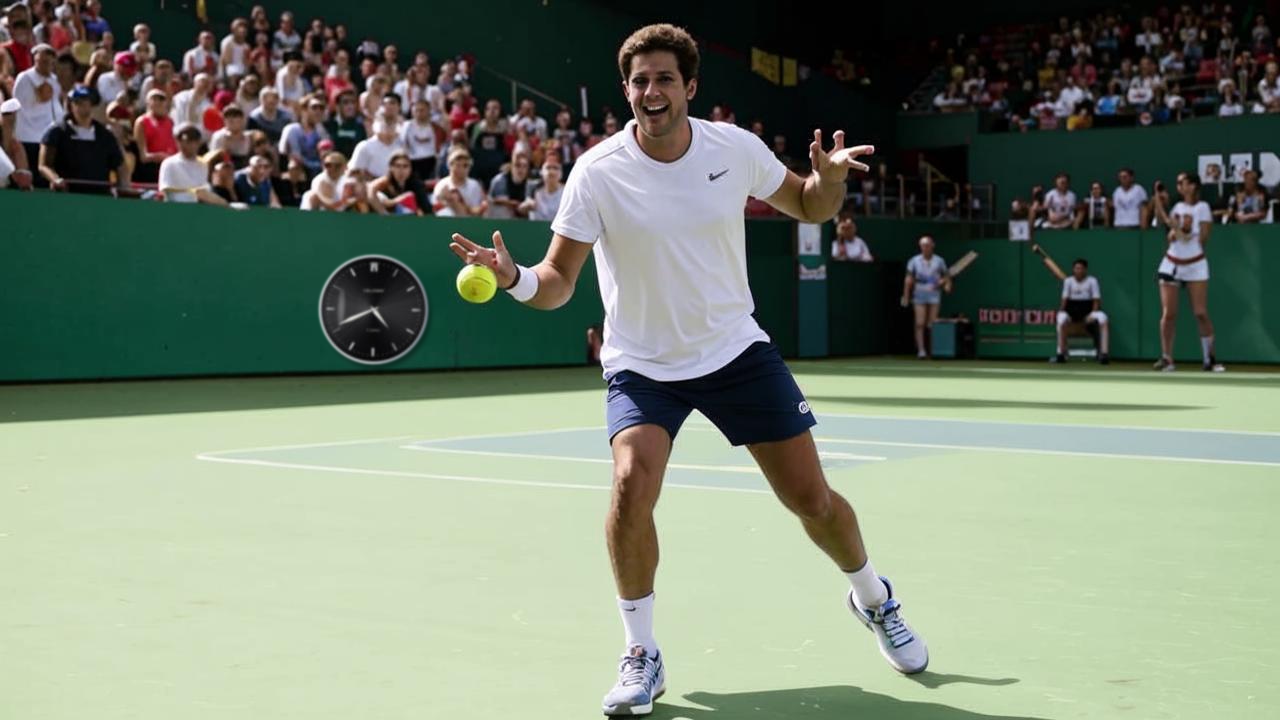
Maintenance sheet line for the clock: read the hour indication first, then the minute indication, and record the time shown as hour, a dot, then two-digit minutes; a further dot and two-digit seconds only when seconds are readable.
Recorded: 4.41
